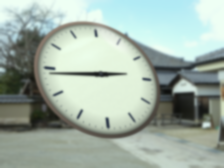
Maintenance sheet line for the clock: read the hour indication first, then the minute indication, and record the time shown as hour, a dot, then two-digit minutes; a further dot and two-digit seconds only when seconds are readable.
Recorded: 2.44
